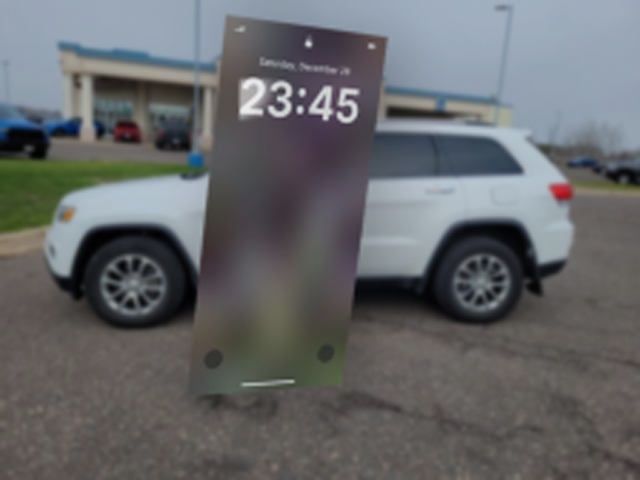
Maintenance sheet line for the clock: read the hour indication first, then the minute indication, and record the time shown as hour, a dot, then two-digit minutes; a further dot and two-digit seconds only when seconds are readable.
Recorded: 23.45
